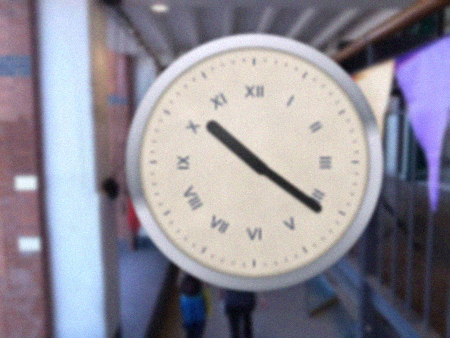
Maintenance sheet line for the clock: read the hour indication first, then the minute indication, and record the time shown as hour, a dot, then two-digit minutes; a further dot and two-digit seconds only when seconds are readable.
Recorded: 10.21
